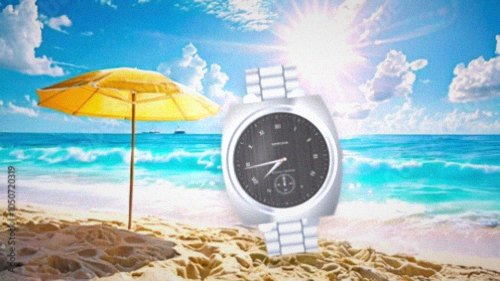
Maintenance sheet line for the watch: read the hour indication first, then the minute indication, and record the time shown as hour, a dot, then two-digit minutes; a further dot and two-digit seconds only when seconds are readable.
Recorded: 7.44
